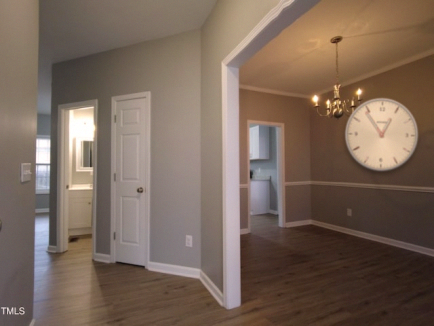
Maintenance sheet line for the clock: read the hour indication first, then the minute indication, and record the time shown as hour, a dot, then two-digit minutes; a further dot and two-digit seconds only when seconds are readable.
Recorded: 12.54
